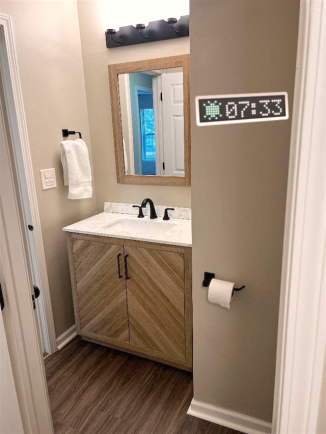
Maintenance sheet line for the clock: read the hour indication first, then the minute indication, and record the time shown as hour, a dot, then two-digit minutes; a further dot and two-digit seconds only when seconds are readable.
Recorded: 7.33
